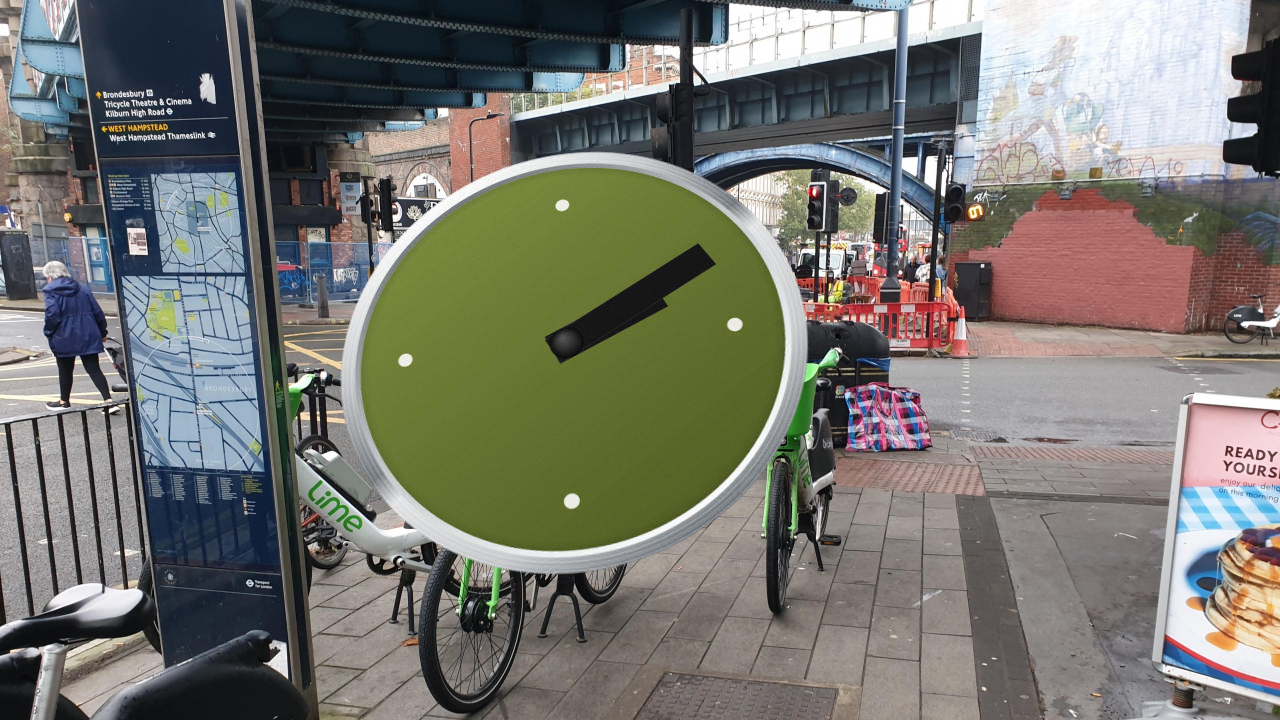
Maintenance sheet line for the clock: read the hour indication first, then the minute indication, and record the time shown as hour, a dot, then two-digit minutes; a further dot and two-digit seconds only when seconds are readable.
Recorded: 2.10
